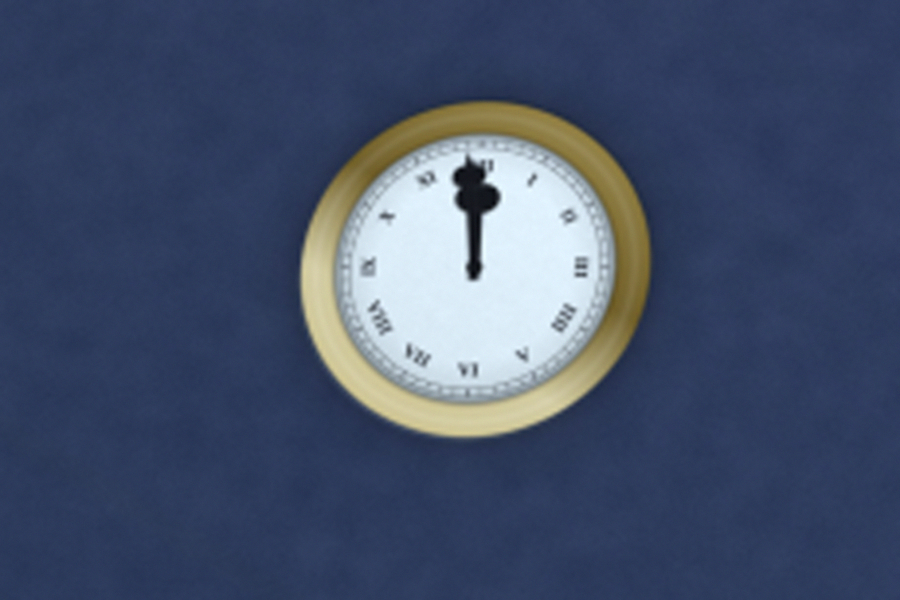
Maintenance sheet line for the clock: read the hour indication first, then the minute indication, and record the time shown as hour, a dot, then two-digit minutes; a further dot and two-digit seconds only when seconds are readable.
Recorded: 11.59
